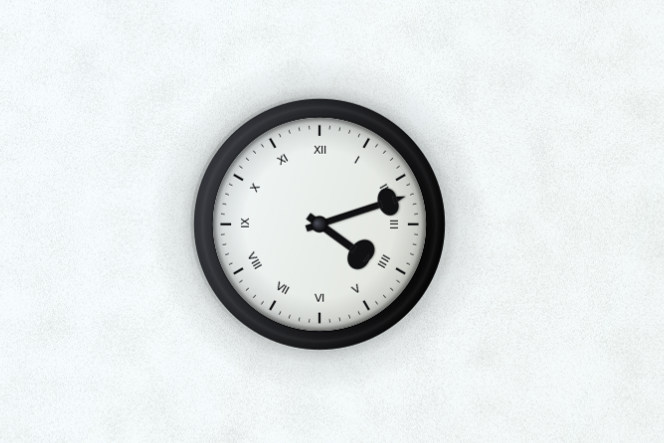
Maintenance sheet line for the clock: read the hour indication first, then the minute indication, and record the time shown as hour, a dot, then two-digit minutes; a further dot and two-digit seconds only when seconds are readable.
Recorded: 4.12
